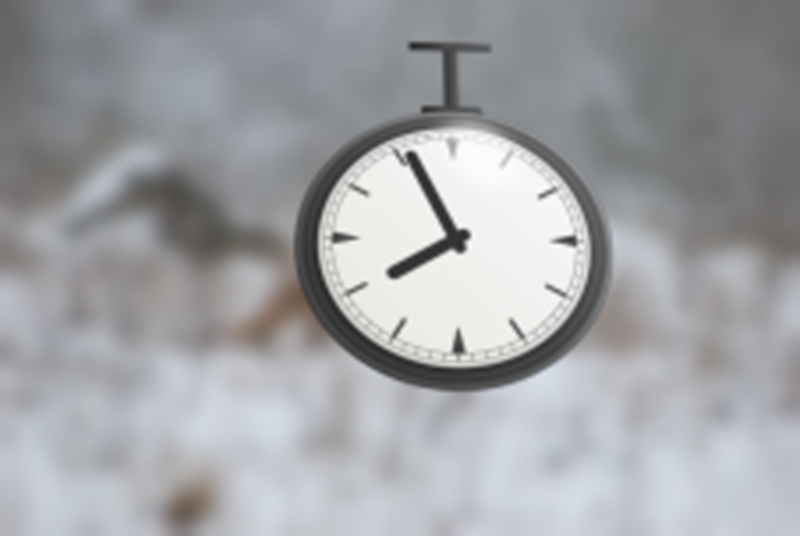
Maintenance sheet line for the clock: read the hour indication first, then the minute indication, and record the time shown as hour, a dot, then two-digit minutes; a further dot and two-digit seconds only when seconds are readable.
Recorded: 7.56
